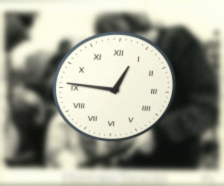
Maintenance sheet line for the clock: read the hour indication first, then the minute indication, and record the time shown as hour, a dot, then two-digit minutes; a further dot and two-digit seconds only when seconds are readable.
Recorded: 12.46
